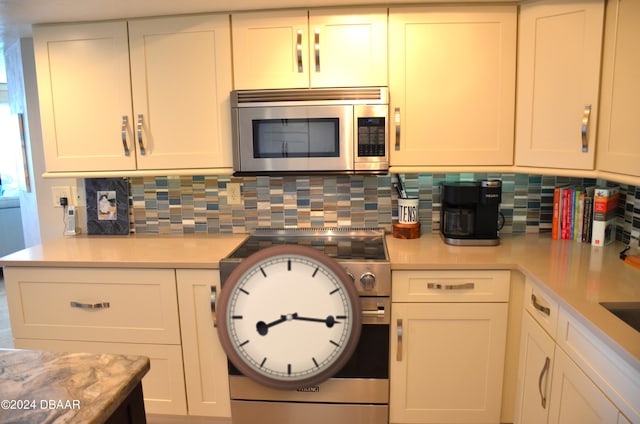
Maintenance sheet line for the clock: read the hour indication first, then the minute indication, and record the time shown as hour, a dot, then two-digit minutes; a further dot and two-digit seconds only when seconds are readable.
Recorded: 8.16
